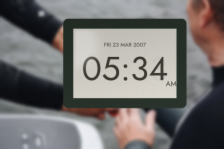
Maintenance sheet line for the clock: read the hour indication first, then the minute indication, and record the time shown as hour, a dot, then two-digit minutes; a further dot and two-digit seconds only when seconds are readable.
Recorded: 5.34
